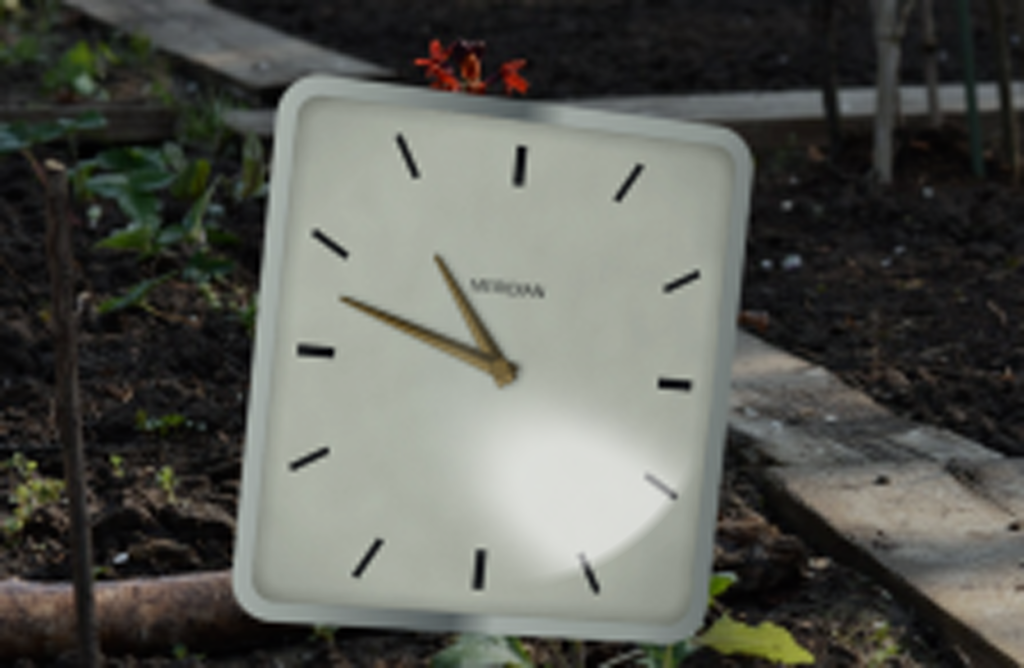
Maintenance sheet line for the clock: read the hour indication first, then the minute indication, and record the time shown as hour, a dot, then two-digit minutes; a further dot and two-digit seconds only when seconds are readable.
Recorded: 10.48
